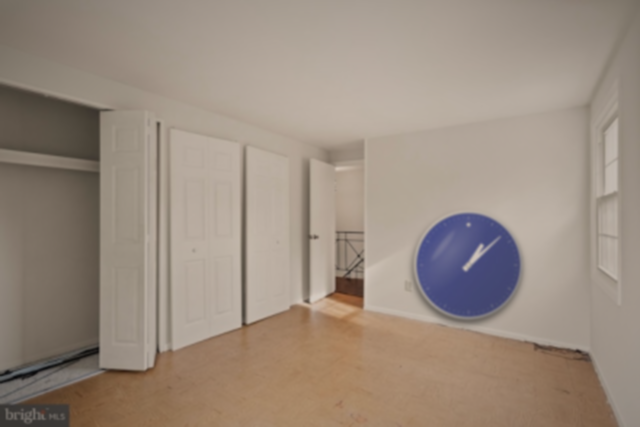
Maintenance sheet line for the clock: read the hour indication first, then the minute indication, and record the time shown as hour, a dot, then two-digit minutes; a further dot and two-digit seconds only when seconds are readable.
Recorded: 1.08
